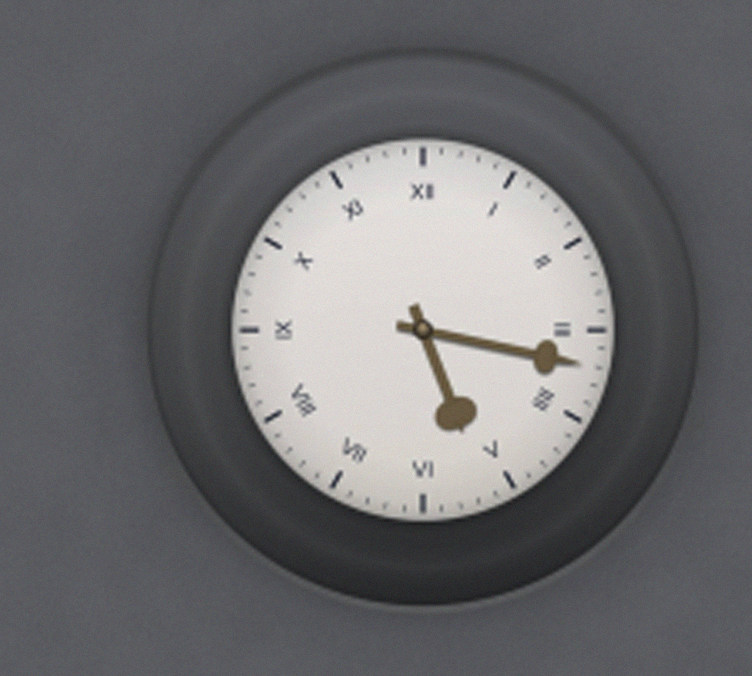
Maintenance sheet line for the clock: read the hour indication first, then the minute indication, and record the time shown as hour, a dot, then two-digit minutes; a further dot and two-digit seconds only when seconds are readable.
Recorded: 5.17
